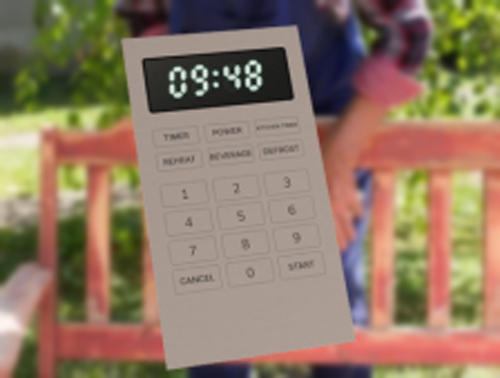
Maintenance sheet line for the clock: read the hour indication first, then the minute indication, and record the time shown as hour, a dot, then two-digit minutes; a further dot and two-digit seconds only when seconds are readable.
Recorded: 9.48
